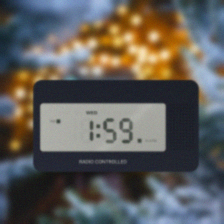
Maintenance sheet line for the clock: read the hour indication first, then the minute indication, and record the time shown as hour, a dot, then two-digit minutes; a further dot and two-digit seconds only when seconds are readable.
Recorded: 1.59
